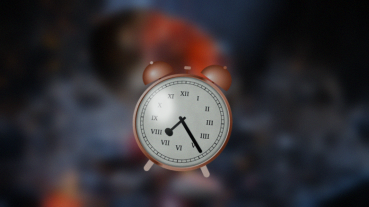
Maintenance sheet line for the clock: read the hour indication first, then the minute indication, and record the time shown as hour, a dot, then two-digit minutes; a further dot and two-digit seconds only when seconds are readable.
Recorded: 7.24
